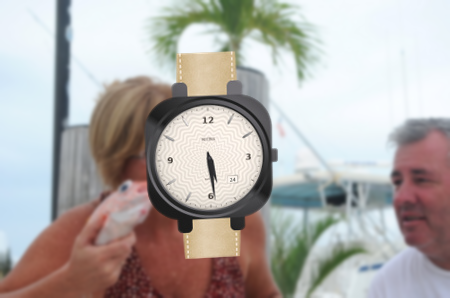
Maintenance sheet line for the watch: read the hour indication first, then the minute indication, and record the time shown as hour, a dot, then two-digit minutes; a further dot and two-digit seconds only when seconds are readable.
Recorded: 5.29
